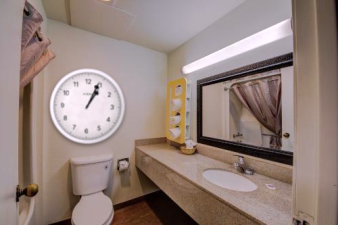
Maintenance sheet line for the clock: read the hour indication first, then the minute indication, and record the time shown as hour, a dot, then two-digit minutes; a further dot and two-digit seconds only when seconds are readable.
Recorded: 1.04
